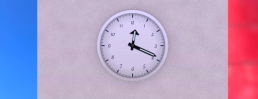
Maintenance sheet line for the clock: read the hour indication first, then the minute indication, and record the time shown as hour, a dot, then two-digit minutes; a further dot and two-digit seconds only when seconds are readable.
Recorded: 12.19
